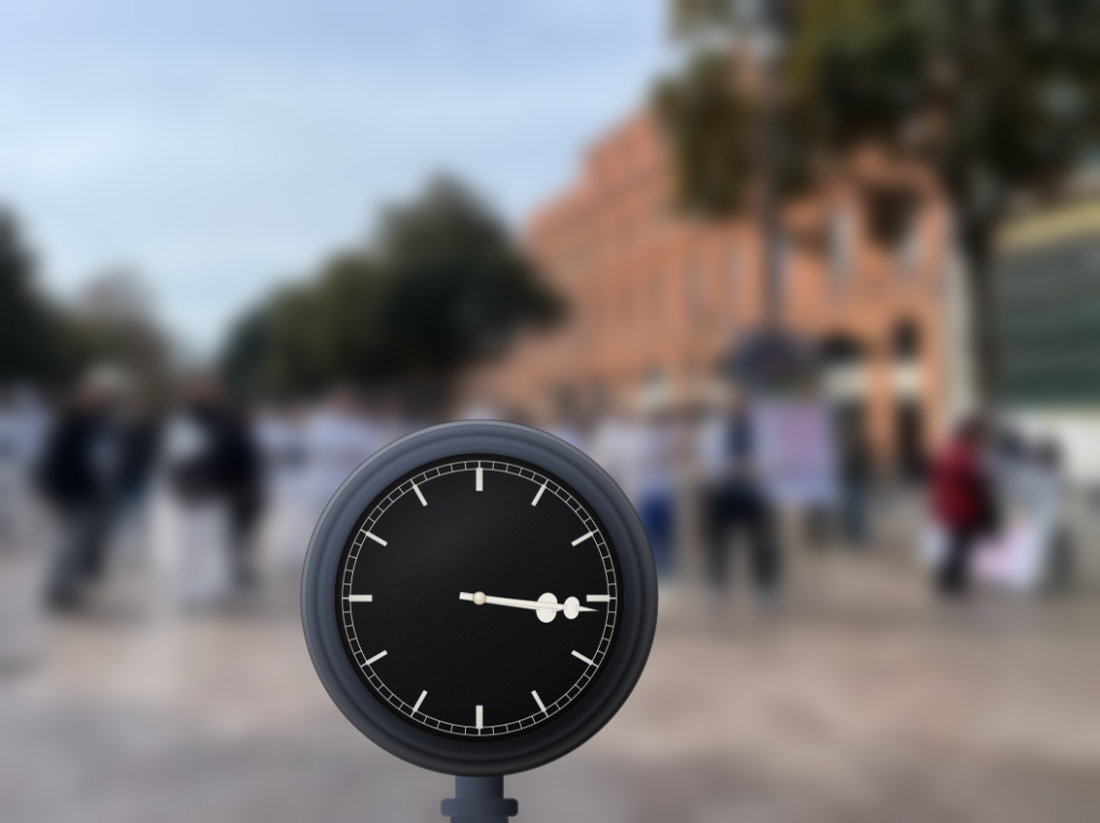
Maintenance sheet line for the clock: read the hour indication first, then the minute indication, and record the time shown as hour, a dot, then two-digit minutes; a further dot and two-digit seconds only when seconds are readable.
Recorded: 3.16
